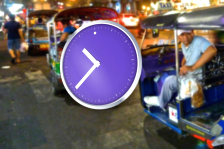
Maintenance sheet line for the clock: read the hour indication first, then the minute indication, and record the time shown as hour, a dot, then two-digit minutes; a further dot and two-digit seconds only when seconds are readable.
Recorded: 10.38
